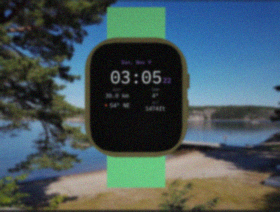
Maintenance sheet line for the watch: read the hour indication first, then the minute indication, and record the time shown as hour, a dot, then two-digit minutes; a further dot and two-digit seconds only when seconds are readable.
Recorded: 3.05
